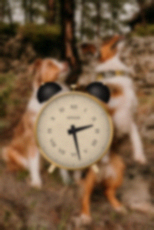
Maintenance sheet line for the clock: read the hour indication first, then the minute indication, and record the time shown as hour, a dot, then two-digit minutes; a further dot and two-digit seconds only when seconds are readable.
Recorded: 2.28
